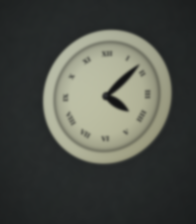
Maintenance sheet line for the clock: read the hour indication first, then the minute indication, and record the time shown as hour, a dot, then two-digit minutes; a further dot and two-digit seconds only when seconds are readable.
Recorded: 4.08
